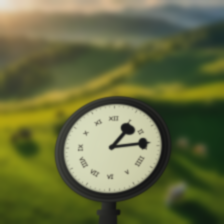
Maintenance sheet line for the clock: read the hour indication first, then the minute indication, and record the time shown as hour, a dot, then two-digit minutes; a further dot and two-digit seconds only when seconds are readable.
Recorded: 1.14
